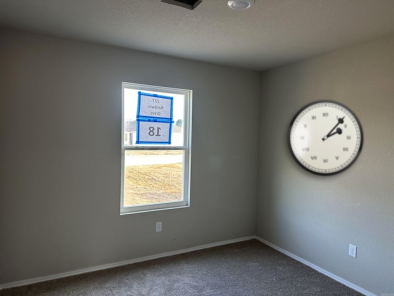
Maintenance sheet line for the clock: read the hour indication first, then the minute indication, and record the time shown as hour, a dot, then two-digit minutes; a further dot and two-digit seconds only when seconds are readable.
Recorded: 2.07
